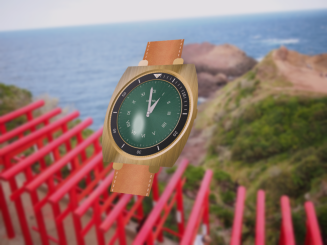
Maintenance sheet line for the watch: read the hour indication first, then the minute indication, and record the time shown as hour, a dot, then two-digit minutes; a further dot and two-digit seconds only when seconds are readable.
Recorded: 12.59
